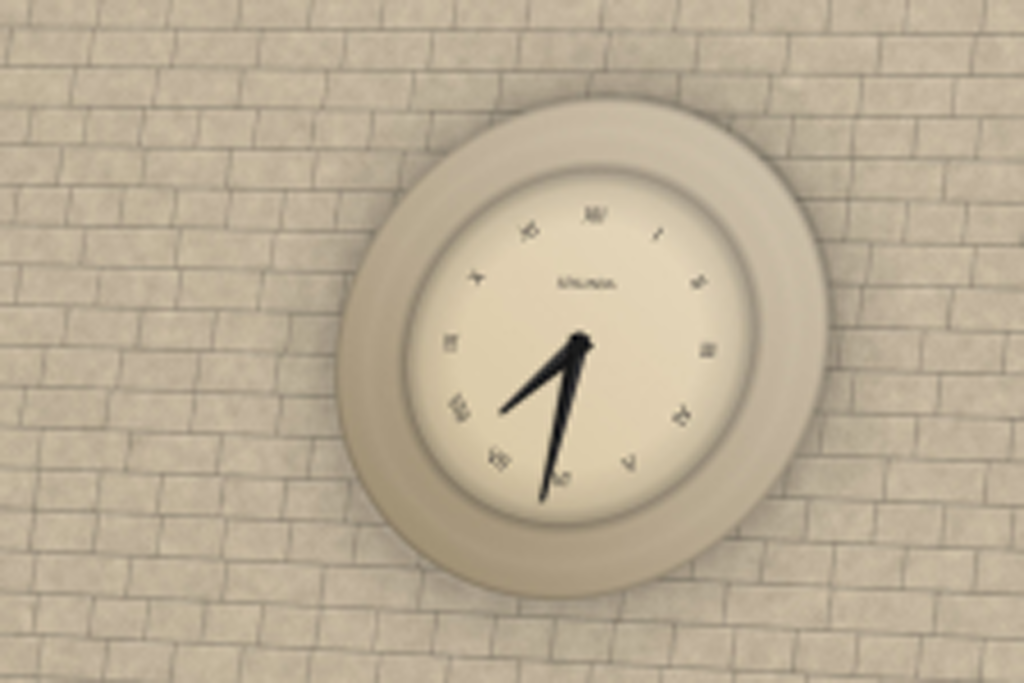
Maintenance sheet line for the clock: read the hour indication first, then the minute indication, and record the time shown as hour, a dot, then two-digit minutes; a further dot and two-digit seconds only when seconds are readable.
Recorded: 7.31
